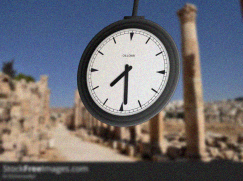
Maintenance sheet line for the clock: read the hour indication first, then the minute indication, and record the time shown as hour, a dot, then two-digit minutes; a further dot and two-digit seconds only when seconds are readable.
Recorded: 7.29
